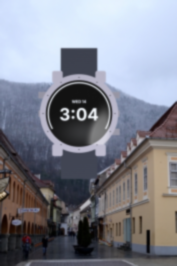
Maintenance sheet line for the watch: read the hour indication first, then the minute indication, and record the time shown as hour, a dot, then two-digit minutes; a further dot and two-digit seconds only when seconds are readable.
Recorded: 3.04
